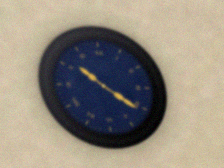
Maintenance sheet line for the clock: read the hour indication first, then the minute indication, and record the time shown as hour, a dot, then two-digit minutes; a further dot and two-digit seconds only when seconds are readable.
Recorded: 10.21
